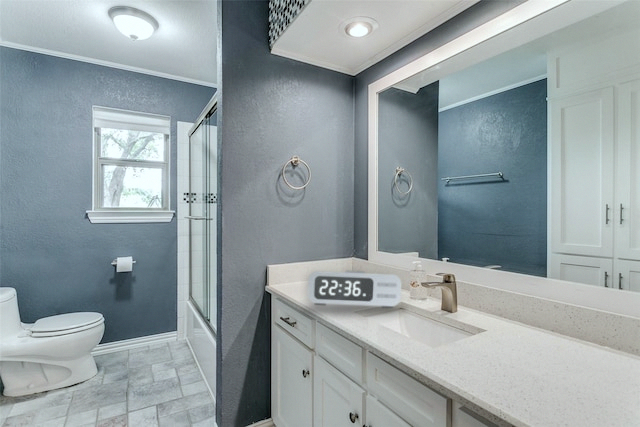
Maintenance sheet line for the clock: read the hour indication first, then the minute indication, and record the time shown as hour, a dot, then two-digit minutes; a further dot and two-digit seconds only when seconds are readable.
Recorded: 22.36
